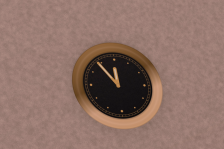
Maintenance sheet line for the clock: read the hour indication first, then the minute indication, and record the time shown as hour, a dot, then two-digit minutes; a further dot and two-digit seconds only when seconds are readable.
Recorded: 11.54
